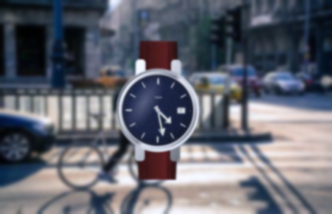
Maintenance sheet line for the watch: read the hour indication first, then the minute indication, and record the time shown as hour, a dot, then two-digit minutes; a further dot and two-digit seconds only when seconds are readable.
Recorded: 4.28
